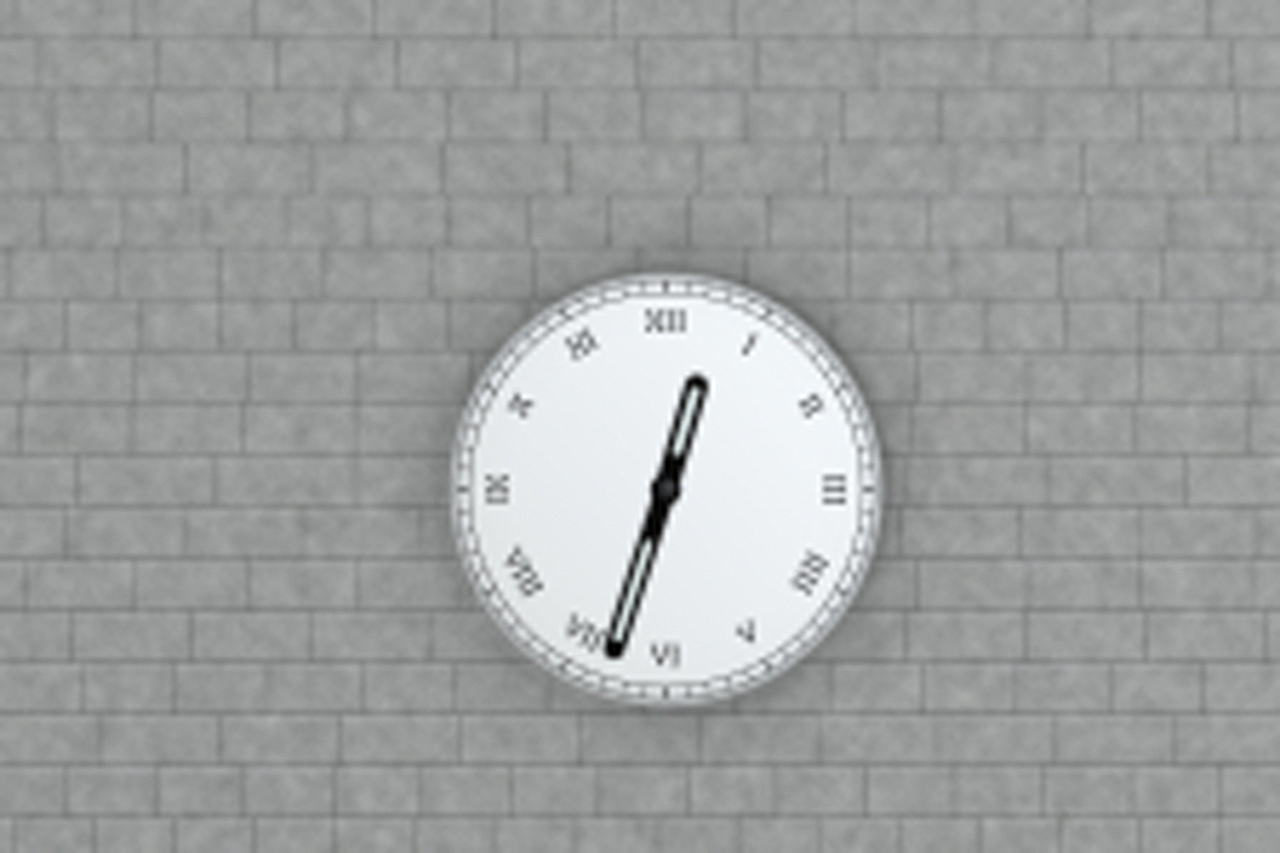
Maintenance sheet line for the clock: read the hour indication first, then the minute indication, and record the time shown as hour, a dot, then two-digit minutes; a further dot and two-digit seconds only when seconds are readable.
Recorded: 12.33
